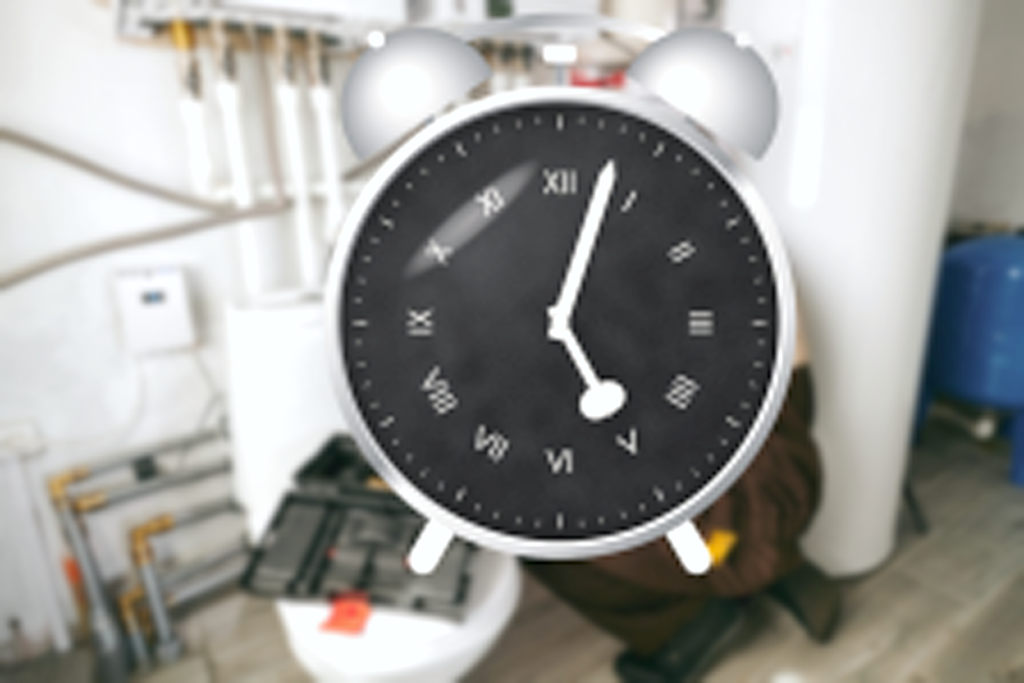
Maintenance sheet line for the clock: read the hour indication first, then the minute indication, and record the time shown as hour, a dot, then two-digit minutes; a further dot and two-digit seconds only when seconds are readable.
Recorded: 5.03
